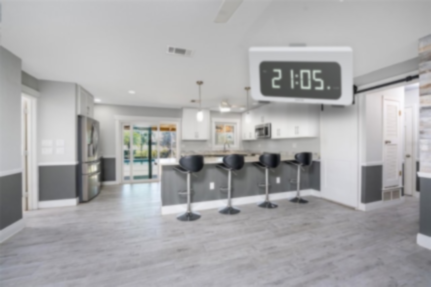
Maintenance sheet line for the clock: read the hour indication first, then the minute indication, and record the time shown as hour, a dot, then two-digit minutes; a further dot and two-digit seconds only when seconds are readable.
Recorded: 21.05
